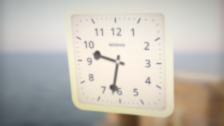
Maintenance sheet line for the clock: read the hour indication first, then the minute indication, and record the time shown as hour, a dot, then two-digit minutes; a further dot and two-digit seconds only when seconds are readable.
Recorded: 9.32
